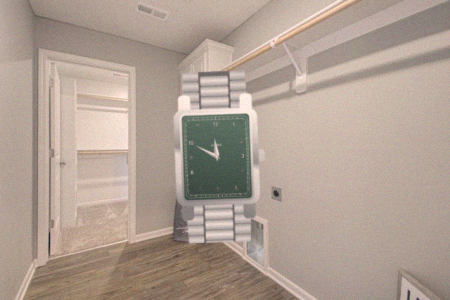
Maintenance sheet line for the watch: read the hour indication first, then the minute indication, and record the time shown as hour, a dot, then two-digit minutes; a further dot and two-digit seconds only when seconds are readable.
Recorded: 11.50
